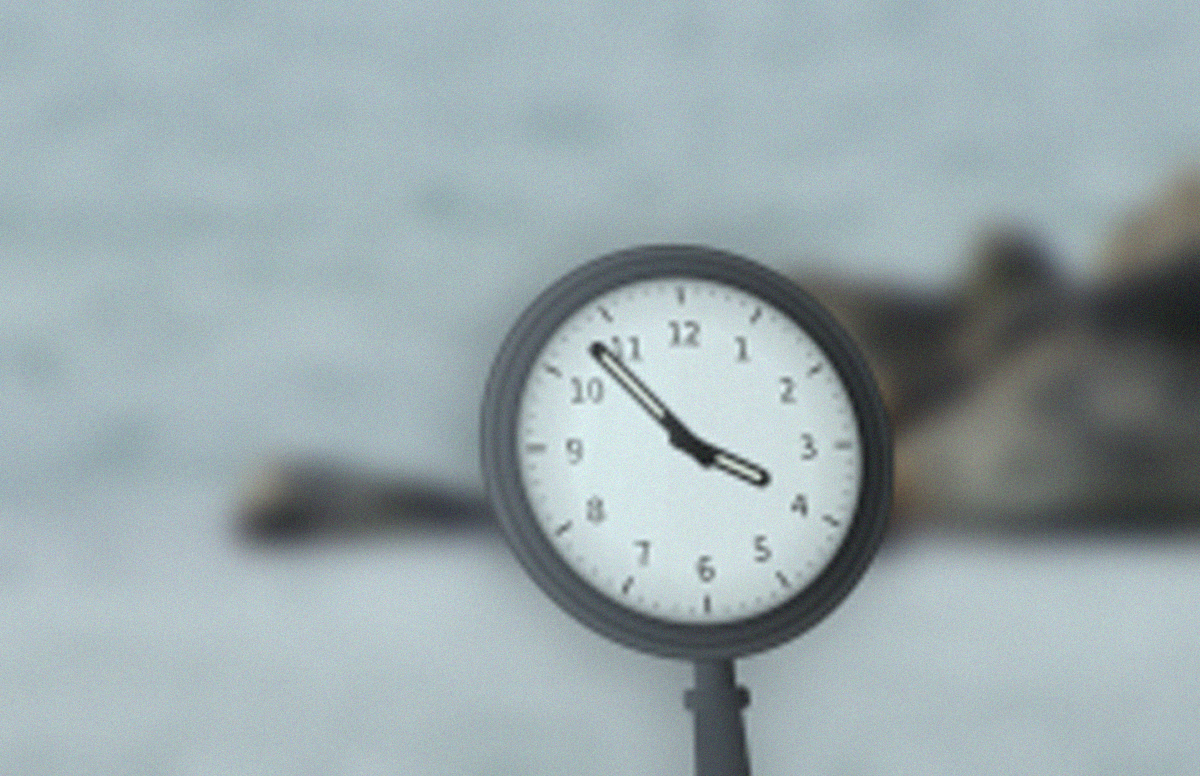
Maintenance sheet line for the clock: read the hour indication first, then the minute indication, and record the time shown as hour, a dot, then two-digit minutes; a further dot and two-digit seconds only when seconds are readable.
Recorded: 3.53
